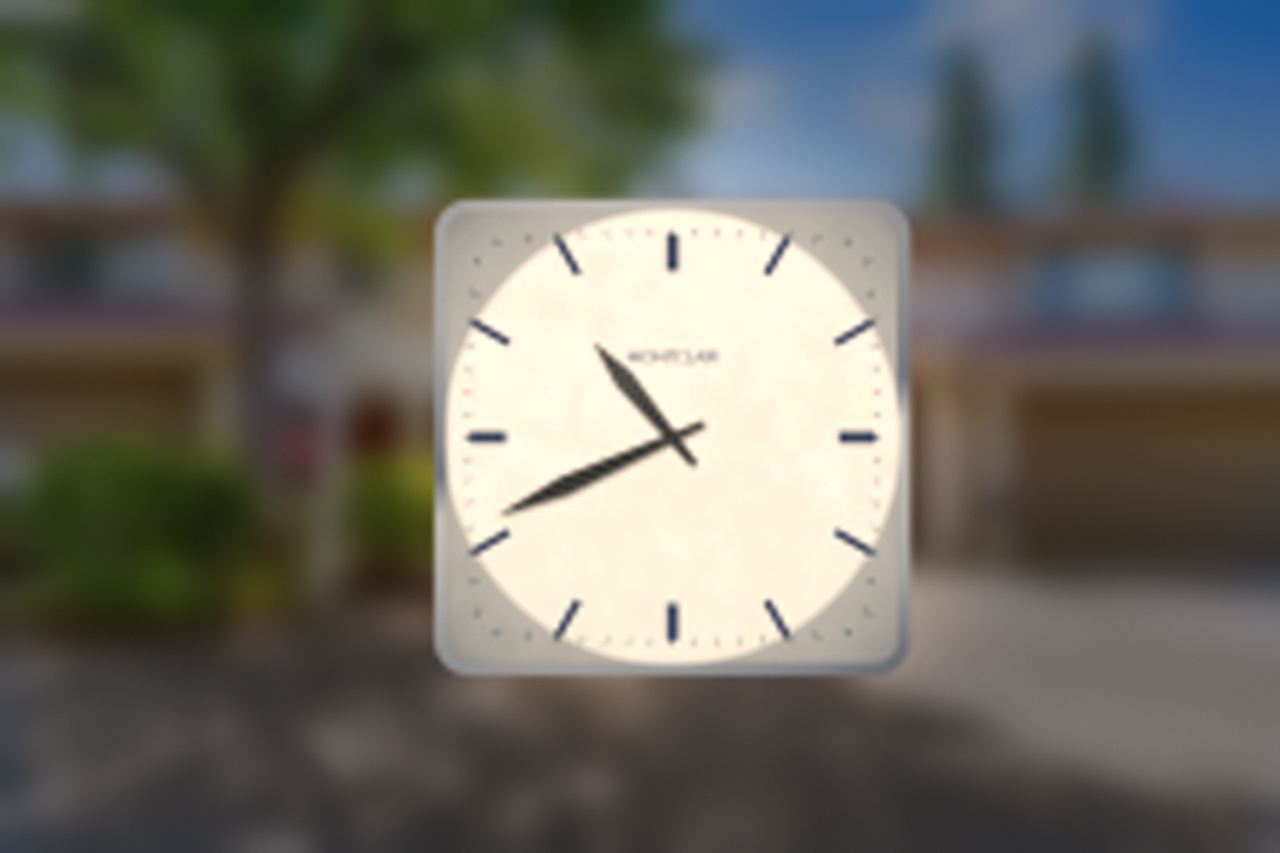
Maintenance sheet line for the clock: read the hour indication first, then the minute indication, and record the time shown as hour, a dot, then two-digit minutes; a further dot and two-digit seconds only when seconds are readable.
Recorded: 10.41
